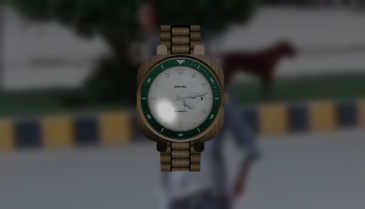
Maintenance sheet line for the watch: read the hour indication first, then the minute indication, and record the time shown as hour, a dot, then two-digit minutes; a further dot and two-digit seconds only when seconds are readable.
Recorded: 4.13
